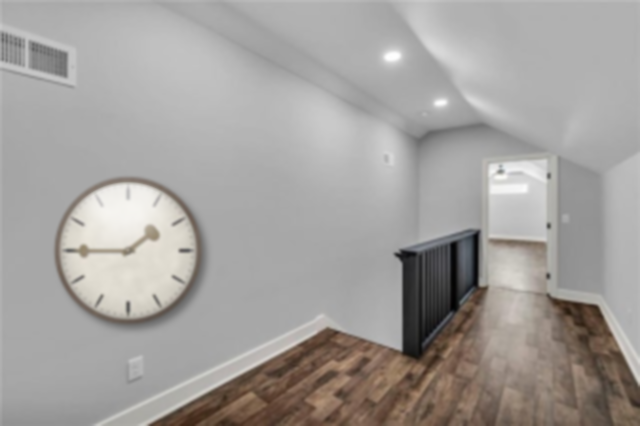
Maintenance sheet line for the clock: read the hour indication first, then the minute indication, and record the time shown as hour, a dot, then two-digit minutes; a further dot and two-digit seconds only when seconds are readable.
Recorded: 1.45
